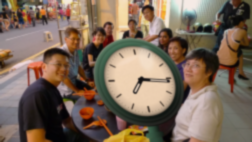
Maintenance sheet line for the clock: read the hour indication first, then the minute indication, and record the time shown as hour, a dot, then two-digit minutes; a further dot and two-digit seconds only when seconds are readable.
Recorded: 7.16
